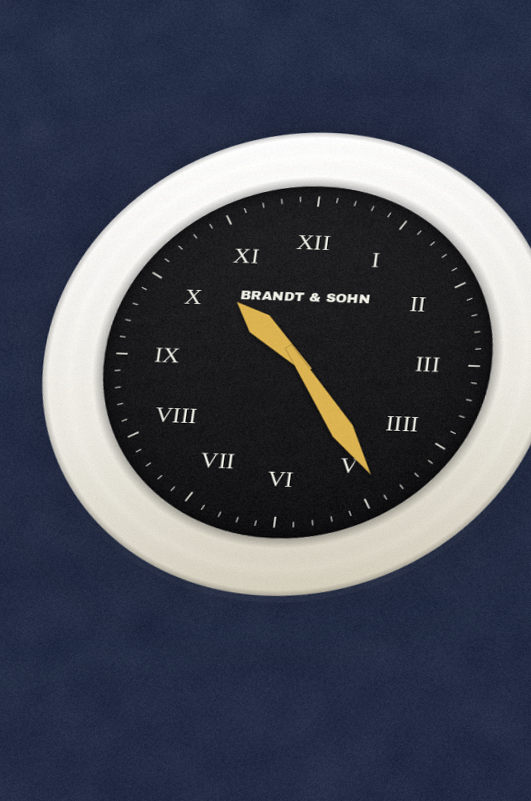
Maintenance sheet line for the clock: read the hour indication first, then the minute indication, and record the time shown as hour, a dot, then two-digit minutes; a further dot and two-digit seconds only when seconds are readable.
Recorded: 10.24
